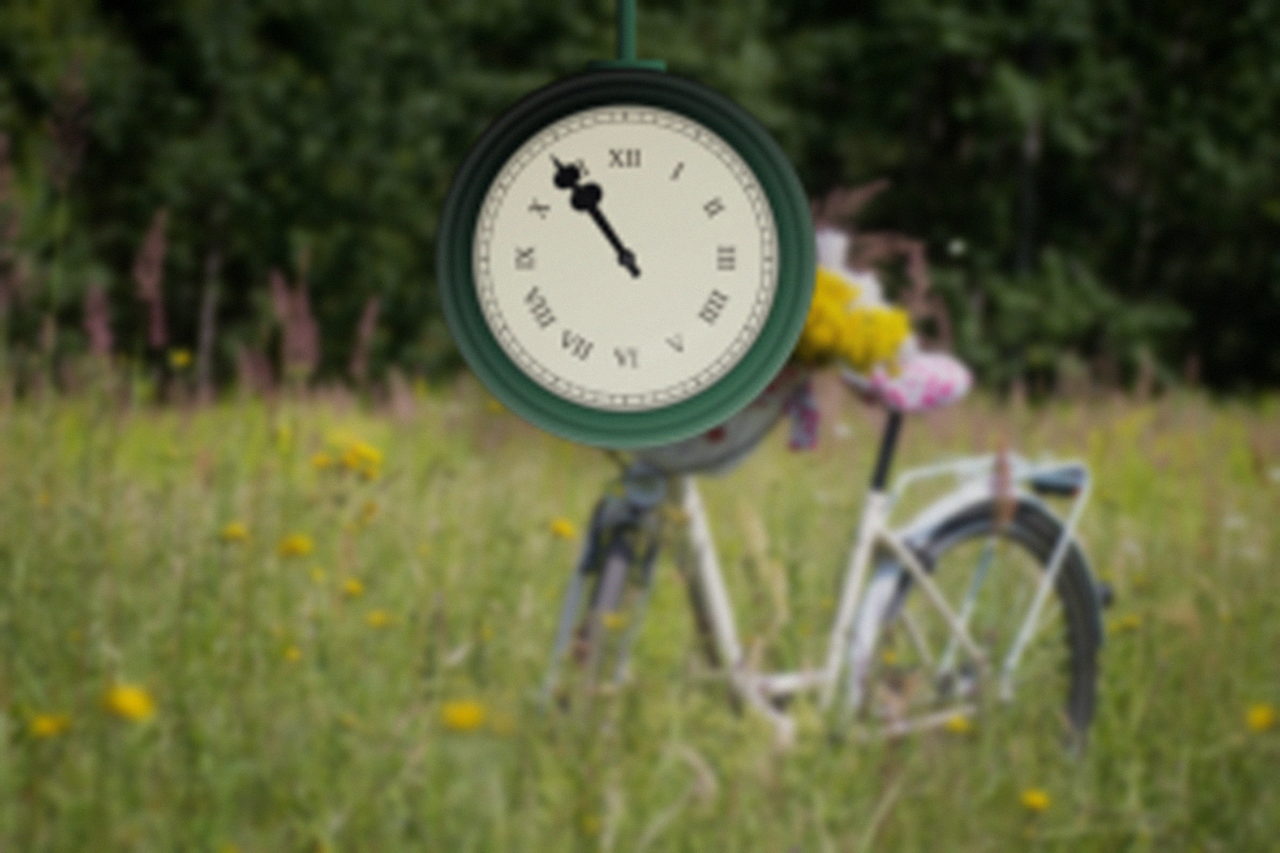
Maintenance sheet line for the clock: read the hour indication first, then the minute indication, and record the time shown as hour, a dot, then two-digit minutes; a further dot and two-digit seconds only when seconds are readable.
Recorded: 10.54
